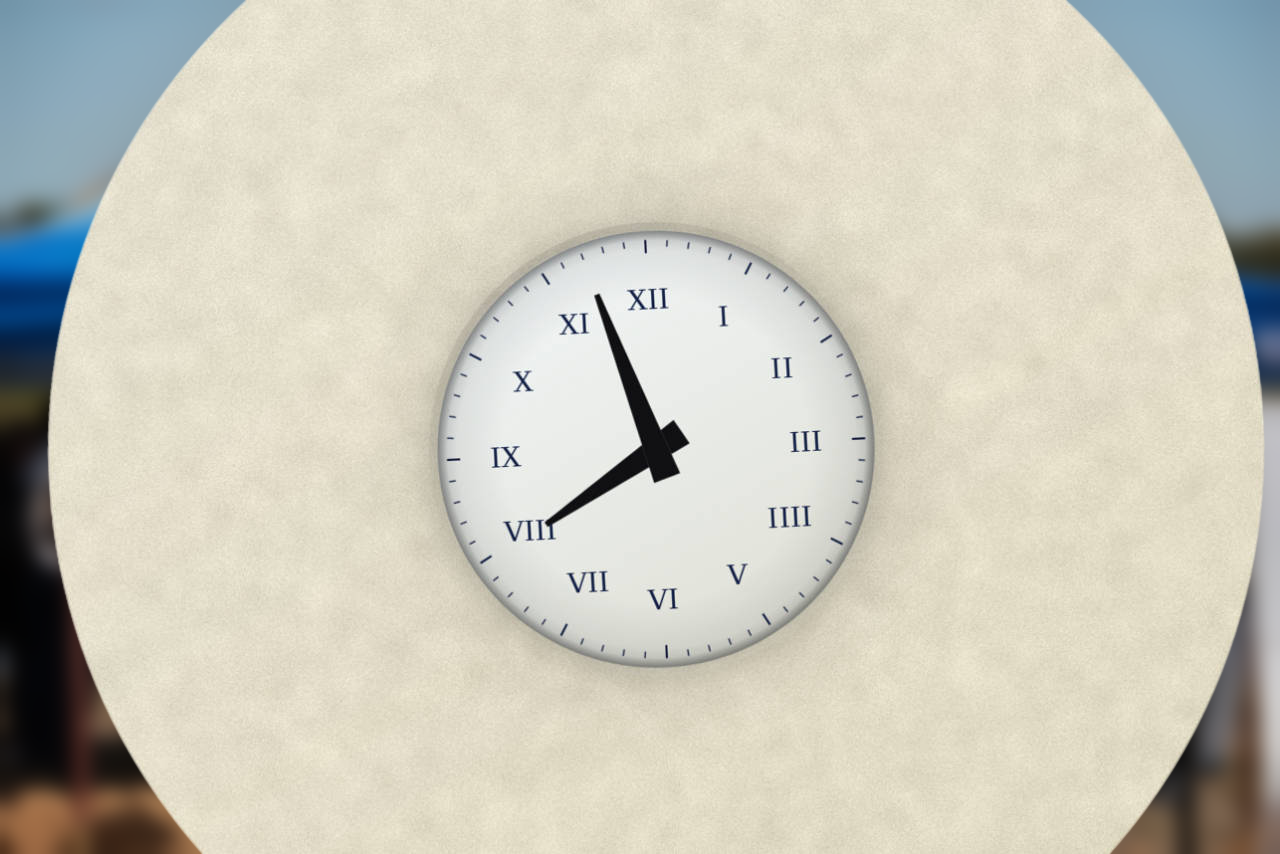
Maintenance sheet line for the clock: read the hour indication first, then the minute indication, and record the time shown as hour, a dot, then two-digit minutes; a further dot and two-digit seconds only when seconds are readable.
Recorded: 7.57
